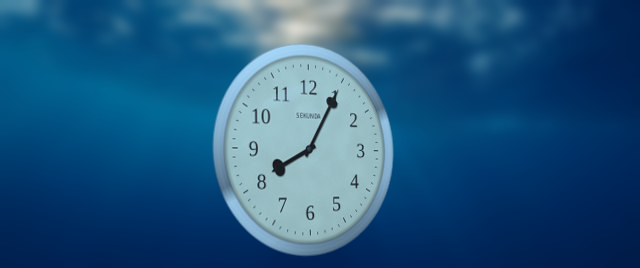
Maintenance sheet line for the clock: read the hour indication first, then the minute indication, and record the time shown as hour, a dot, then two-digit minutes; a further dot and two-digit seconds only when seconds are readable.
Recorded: 8.05
